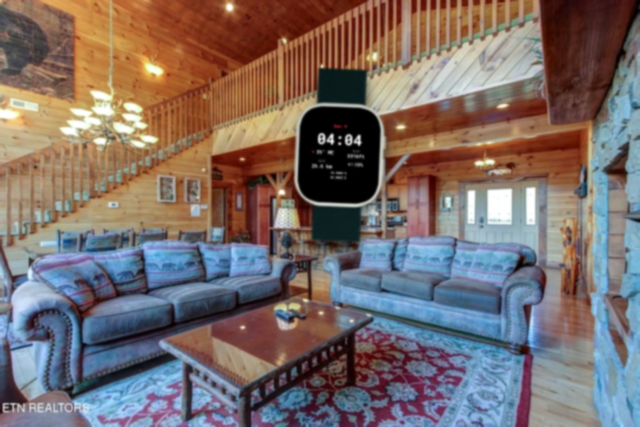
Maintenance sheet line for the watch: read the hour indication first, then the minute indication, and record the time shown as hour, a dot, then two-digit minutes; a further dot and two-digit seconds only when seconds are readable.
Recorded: 4.04
